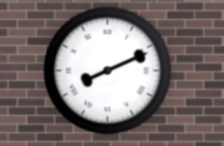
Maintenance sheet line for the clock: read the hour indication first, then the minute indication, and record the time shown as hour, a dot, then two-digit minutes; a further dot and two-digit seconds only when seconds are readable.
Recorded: 8.11
